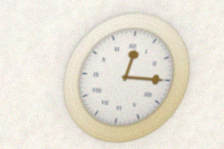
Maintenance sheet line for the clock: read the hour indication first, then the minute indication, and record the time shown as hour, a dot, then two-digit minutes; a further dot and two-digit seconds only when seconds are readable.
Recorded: 12.15
